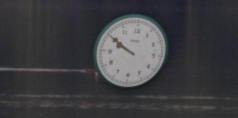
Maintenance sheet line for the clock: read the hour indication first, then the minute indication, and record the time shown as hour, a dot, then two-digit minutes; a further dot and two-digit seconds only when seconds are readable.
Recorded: 9.50
